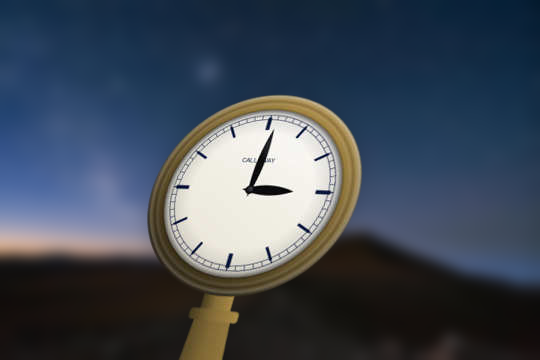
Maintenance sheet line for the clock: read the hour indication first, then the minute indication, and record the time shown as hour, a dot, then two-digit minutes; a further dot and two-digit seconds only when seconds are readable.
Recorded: 3.01
